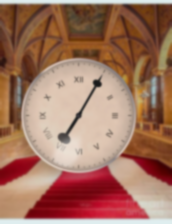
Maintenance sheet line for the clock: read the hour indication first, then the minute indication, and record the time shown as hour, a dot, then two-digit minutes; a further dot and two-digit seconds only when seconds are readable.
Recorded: 7.05
